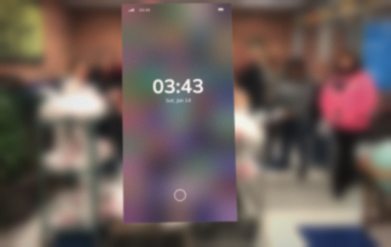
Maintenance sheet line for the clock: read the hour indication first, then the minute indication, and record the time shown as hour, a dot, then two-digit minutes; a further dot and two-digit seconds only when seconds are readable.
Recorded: 3.43
